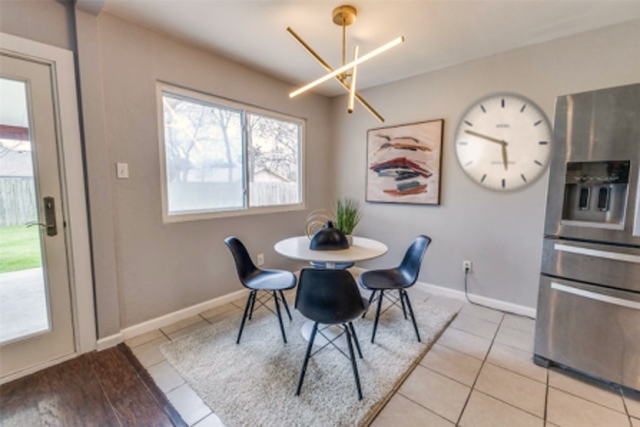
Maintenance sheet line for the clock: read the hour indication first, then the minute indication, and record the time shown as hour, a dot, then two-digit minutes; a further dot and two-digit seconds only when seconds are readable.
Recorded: 5.48
